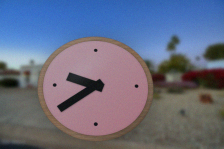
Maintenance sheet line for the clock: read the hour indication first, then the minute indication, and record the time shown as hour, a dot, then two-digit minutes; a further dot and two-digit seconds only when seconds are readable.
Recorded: 9.39
